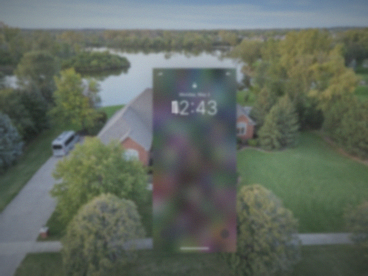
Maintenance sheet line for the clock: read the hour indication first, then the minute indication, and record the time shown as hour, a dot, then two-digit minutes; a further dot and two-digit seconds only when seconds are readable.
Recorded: 12.43
